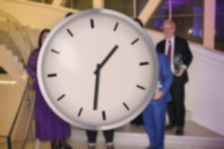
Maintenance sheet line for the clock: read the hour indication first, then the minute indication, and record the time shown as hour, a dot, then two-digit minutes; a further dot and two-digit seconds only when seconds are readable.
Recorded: 1.32
